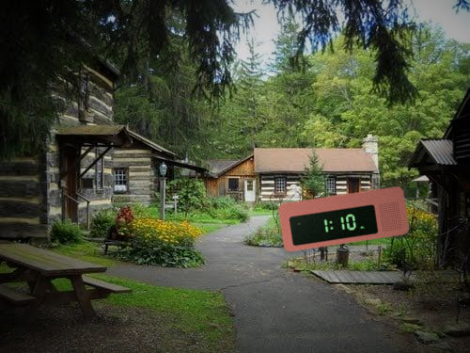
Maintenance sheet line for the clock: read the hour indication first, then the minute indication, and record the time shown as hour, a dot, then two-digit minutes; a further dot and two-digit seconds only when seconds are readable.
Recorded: 1.10
